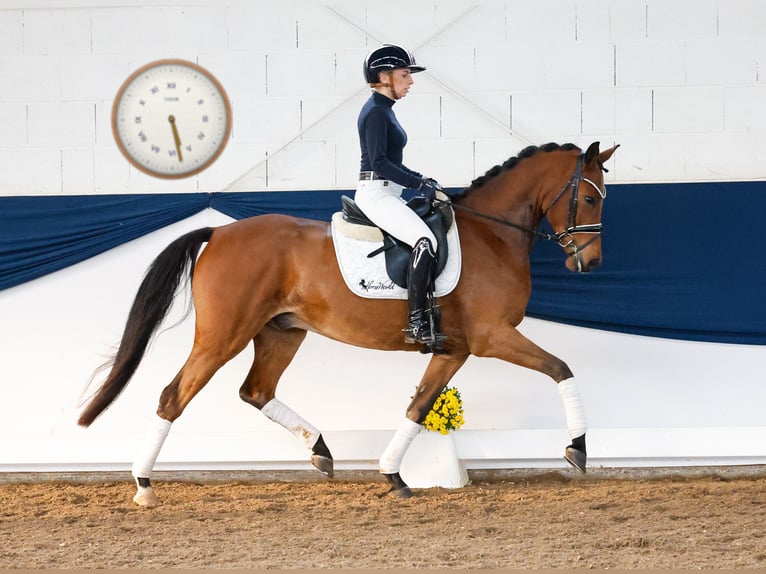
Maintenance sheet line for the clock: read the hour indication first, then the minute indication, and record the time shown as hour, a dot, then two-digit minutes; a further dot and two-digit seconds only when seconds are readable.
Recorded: 5.28
